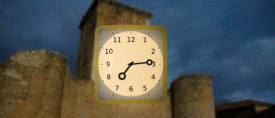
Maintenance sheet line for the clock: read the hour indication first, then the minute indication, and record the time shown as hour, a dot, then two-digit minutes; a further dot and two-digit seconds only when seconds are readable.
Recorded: 7.14
